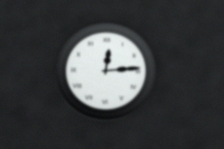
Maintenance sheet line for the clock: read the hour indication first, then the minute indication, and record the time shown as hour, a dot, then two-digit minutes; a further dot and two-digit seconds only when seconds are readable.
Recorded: 12.14
